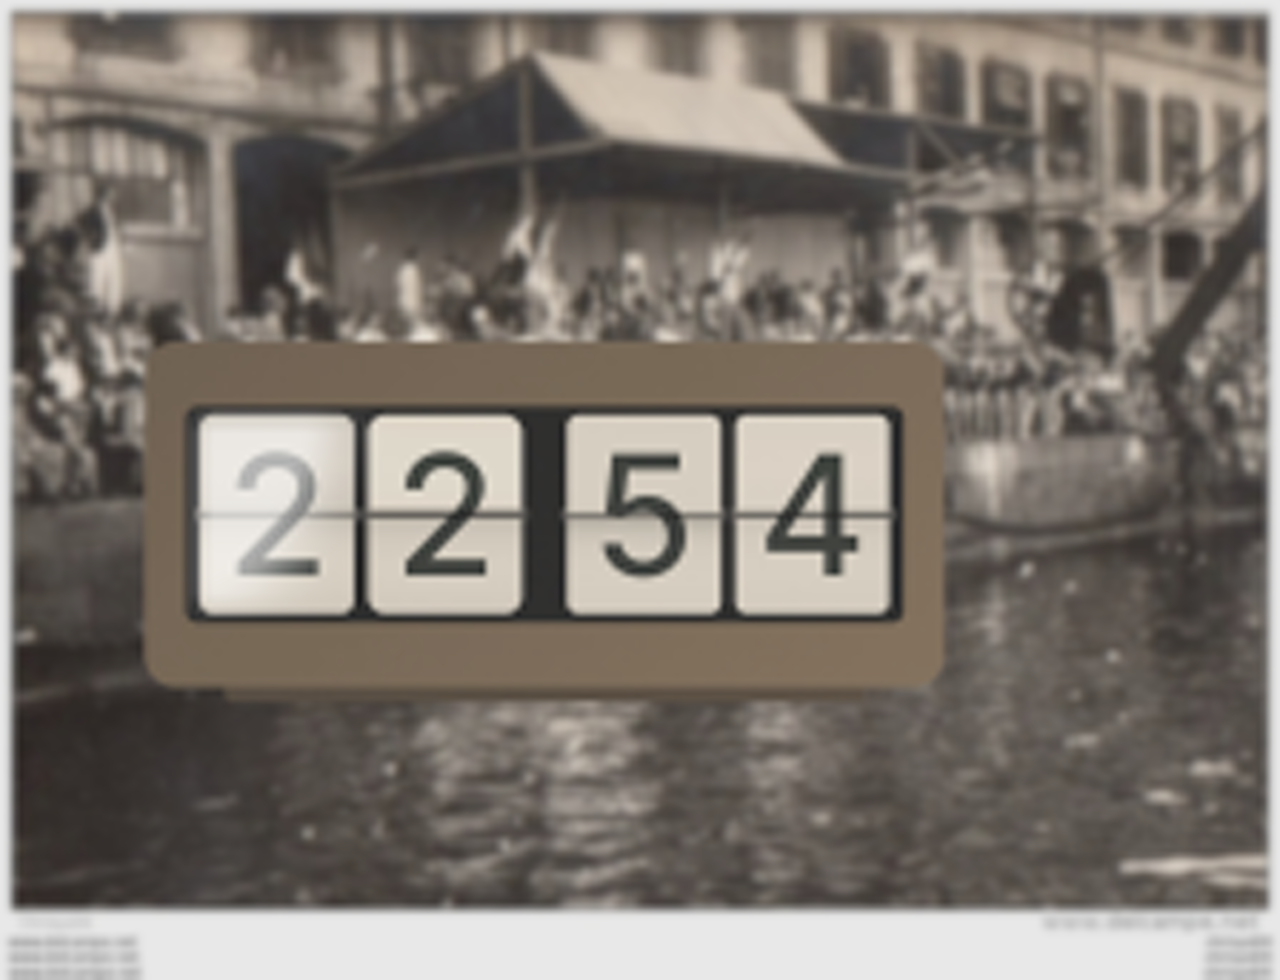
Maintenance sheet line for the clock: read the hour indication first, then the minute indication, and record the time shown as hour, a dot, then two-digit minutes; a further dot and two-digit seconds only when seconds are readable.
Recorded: 22.54
